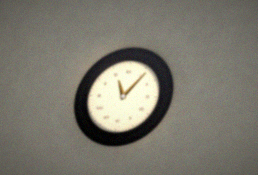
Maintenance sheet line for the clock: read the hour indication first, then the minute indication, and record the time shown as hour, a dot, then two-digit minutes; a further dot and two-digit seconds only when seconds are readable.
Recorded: 11.06
